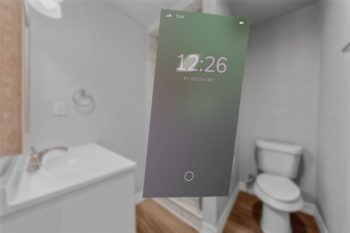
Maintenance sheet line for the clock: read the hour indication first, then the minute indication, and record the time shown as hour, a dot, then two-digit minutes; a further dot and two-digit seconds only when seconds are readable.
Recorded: 12.26
